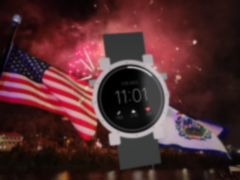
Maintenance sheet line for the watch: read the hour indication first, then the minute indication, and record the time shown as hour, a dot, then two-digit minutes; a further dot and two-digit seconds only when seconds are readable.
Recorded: 11.01
